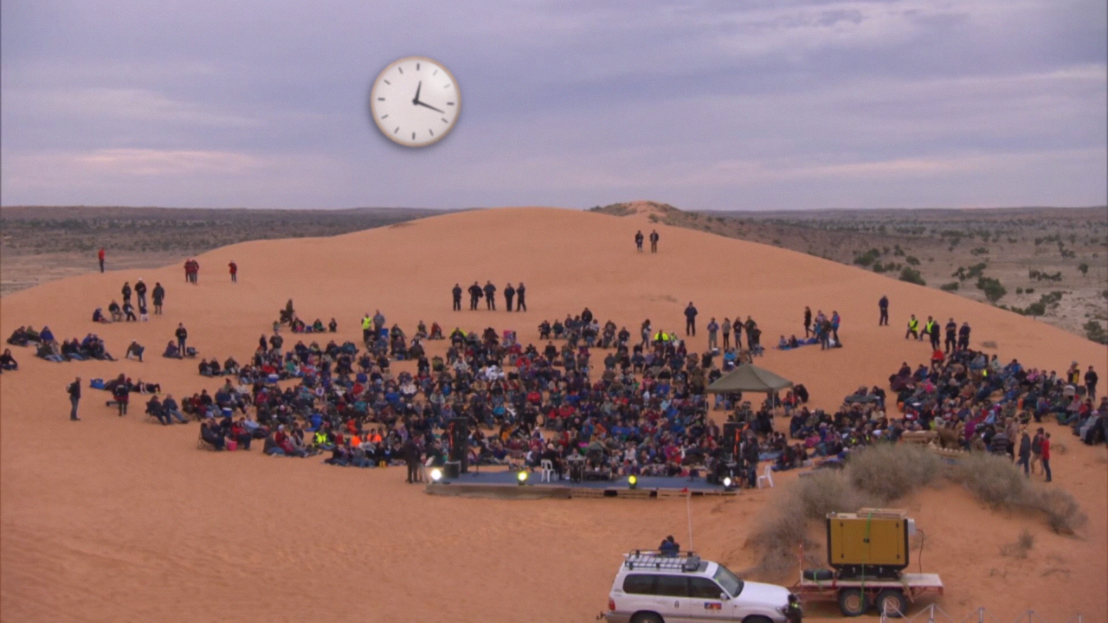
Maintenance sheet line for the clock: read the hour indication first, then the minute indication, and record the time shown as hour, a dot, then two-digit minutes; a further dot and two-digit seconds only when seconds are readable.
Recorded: 12.18
